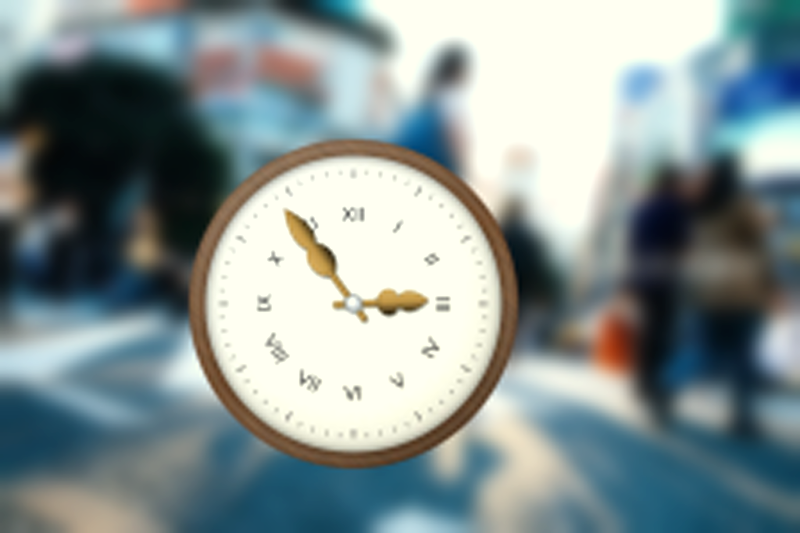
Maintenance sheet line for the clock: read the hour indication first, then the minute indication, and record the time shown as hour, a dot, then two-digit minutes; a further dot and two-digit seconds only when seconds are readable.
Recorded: 2.54
